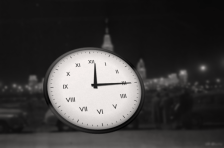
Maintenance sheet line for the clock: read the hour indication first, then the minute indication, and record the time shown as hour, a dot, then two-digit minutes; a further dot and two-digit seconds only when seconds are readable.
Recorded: 12.15
